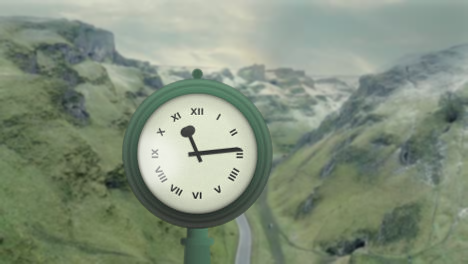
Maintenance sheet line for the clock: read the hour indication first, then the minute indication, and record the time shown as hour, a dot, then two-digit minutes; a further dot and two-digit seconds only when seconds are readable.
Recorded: 11.14
